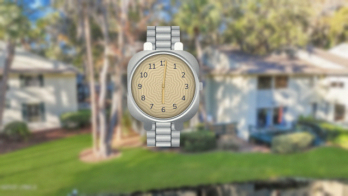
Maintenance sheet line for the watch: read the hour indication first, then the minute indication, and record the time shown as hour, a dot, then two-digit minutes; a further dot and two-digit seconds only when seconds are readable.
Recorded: 6.01
